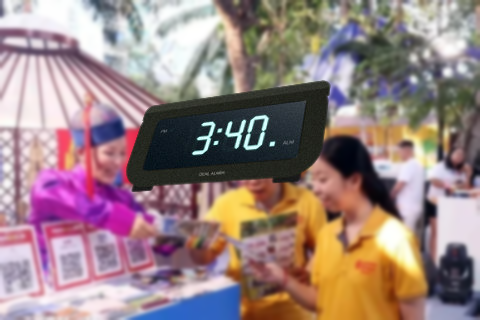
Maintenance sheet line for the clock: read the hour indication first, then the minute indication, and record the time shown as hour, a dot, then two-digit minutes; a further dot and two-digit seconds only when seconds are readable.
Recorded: 3.40
